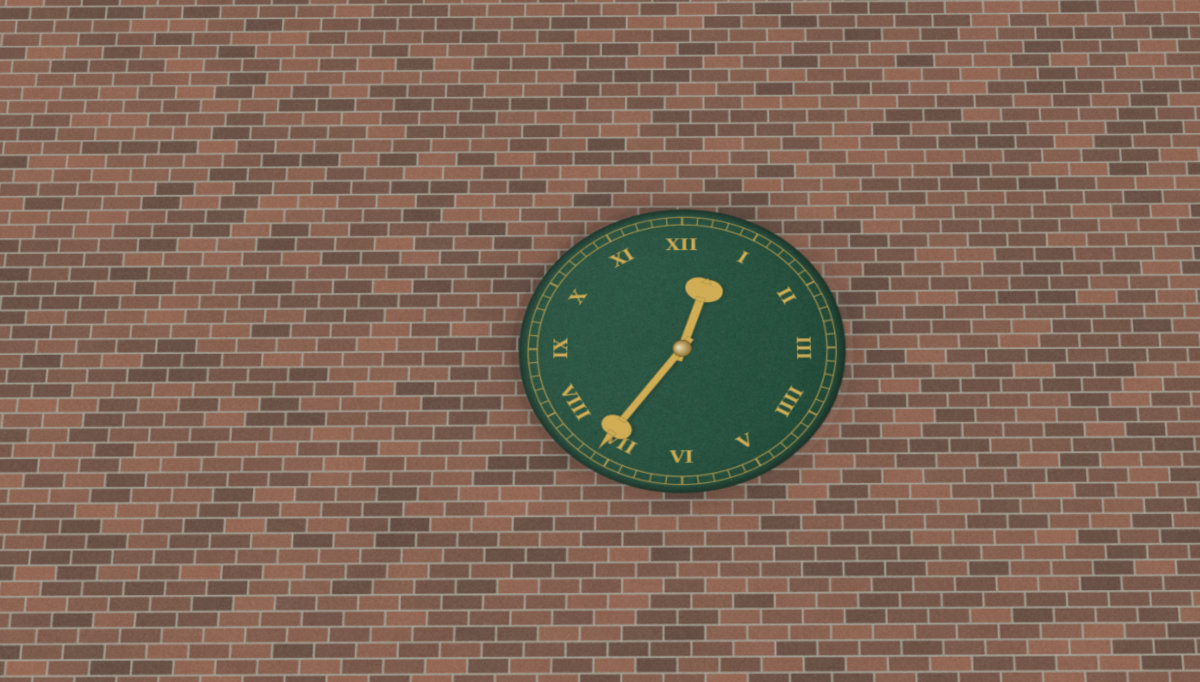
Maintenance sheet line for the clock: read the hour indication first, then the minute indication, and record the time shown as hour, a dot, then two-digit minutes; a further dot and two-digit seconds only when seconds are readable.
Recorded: 12.36
